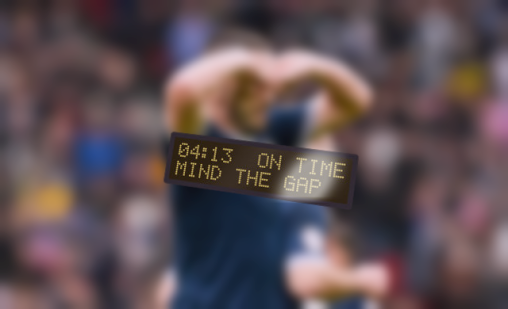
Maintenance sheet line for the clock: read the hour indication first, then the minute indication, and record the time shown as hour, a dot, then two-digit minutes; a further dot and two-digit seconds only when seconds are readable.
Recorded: 4.13
